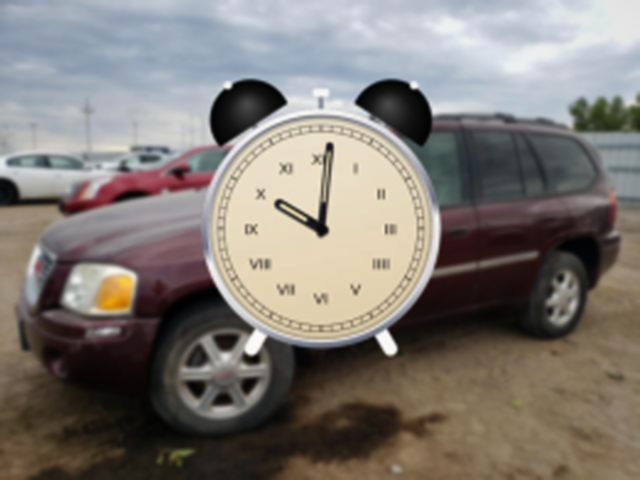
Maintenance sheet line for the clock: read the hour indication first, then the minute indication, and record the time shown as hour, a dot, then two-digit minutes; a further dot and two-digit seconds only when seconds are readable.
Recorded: 10.01
